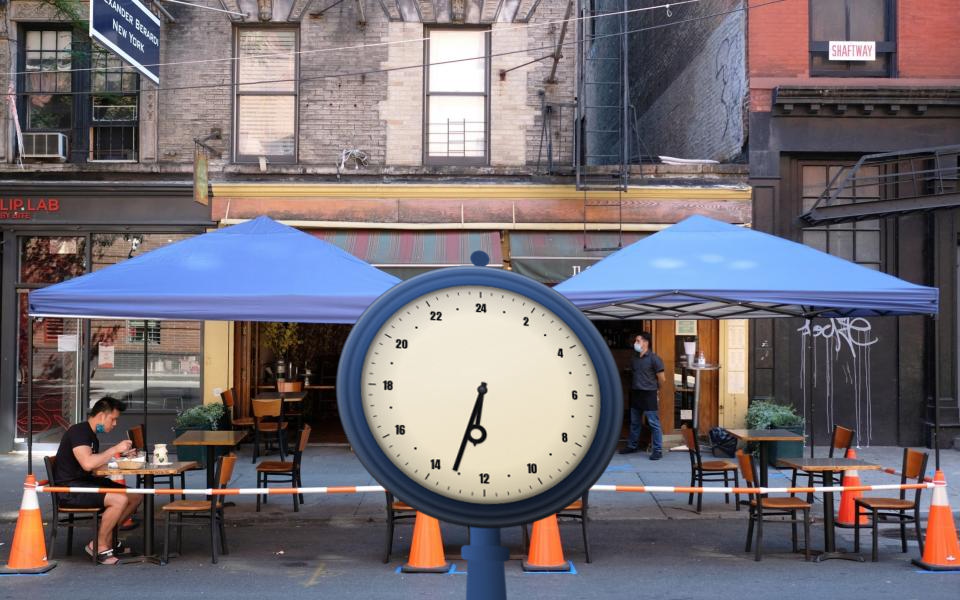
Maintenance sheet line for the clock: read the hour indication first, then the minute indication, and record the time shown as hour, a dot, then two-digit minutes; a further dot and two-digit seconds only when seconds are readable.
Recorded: 12.33
